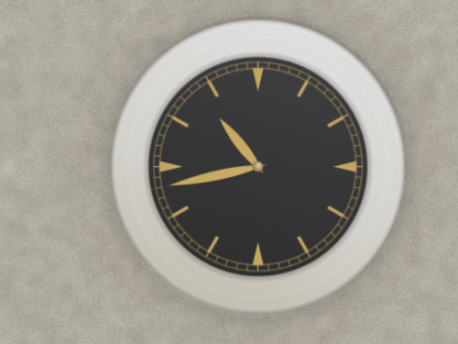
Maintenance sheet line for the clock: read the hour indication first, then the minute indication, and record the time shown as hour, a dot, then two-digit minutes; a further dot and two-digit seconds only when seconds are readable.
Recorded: 10.43
